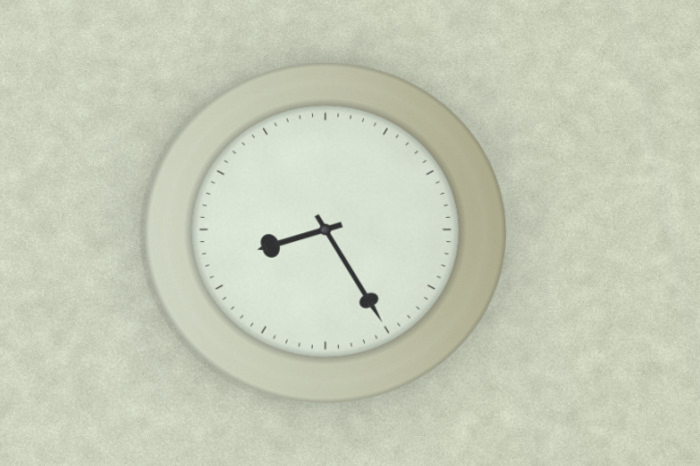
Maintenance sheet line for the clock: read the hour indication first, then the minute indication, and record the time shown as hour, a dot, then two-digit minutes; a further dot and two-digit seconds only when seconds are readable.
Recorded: 8.25
